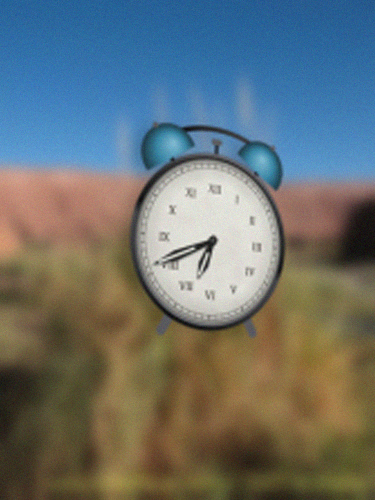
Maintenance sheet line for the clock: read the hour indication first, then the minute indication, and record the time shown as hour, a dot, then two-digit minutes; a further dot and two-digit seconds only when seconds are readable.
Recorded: 6.41
